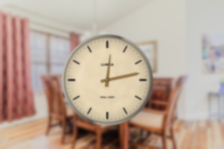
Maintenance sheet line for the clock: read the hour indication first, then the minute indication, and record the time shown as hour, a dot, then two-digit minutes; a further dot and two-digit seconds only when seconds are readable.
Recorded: 12.13
